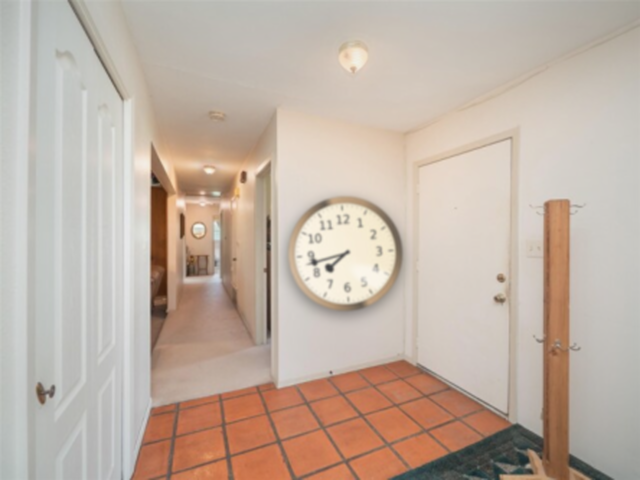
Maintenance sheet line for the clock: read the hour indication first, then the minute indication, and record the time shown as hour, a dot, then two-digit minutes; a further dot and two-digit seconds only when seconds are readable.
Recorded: 7.43
